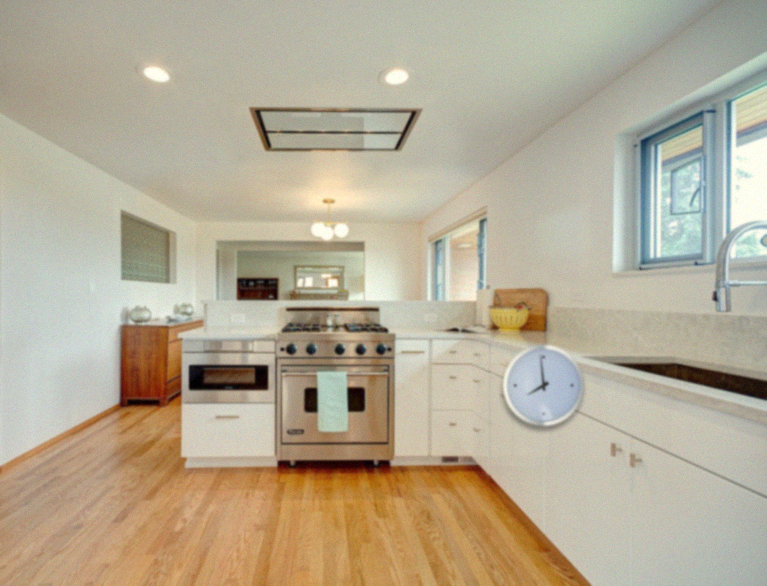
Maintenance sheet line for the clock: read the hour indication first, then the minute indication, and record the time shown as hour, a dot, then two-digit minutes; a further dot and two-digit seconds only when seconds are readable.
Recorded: 7.59
